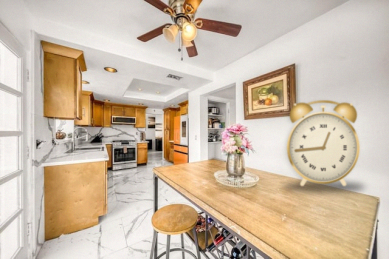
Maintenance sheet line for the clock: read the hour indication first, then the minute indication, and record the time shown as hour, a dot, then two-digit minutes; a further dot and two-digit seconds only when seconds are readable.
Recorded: 12.44
